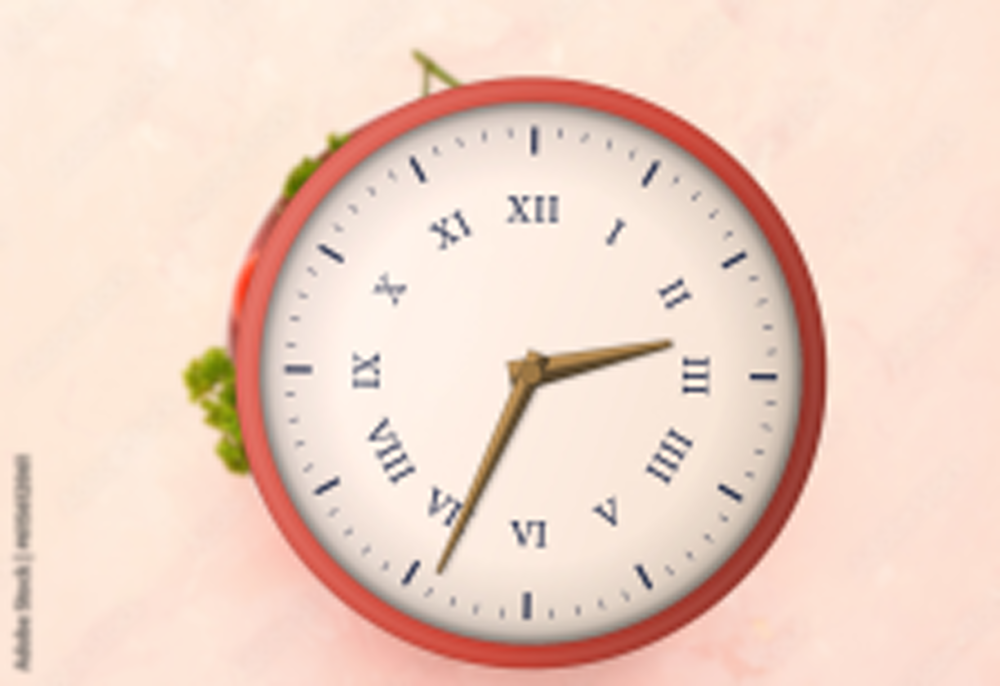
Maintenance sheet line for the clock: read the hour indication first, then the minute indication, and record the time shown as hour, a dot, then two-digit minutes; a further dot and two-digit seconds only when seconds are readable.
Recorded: 2.34
